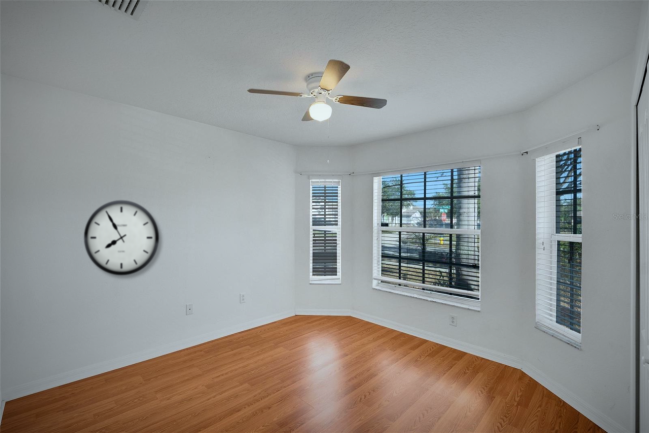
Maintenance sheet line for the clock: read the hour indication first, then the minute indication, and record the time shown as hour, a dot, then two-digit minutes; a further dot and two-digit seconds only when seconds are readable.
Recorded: 7.55
